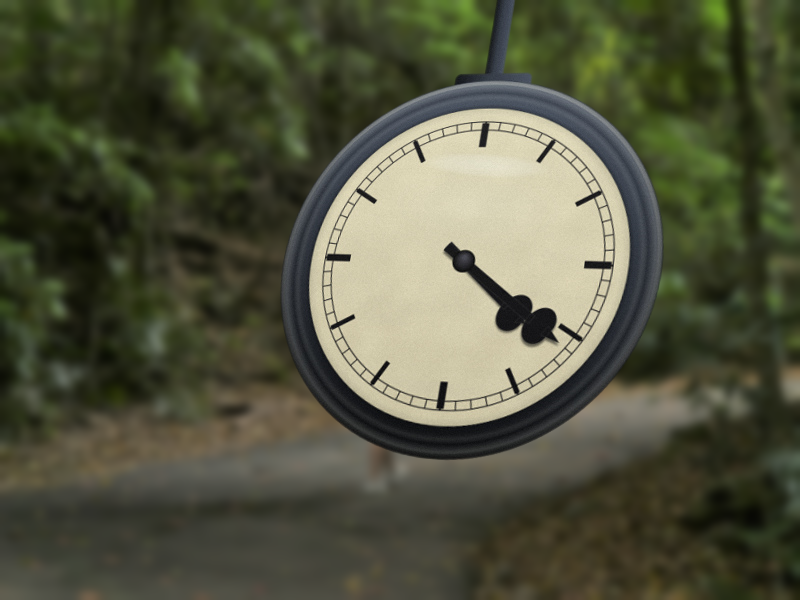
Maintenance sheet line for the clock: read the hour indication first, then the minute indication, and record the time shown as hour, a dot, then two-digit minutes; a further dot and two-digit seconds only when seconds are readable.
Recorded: 4.21
